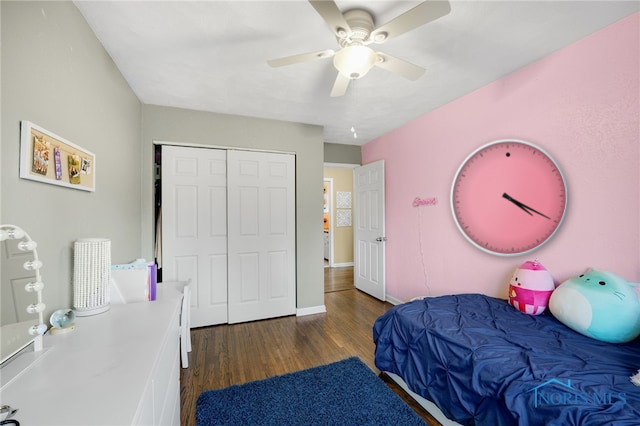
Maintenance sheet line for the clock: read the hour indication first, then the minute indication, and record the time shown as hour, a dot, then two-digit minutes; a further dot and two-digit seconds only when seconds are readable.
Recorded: 4.20
